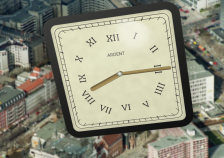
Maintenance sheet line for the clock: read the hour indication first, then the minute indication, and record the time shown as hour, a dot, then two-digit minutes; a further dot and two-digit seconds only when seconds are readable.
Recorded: 8.15
